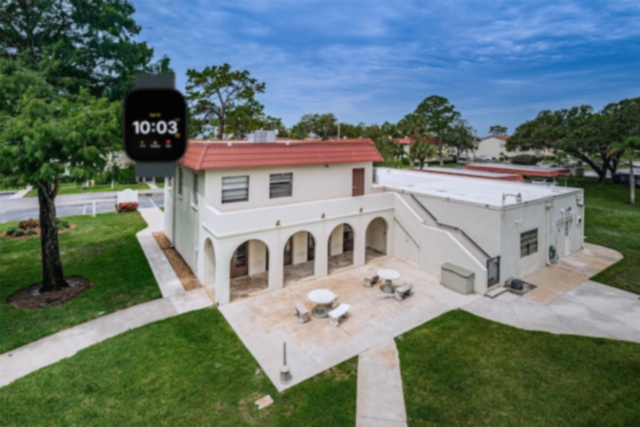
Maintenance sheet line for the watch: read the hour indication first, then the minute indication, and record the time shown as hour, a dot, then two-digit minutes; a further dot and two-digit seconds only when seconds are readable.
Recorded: 10.03
